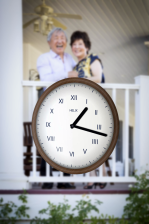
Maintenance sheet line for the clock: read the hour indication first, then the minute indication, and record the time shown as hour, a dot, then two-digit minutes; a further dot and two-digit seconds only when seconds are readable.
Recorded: 1.17
